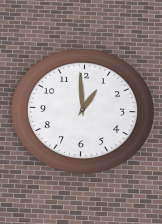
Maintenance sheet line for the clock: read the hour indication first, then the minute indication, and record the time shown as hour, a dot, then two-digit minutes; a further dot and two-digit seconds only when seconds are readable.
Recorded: 12.59
